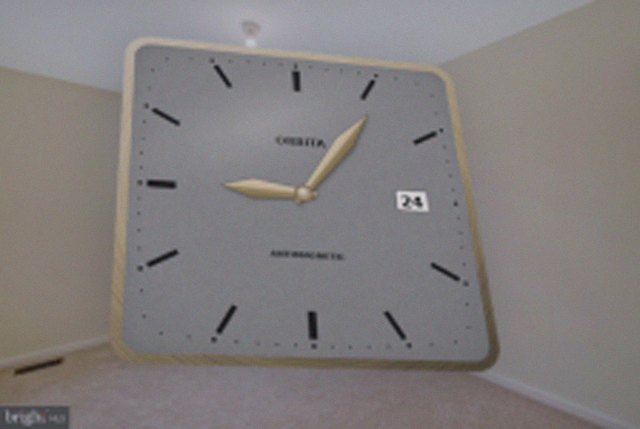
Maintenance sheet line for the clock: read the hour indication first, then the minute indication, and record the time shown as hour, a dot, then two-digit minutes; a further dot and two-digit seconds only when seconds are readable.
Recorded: 9.06
